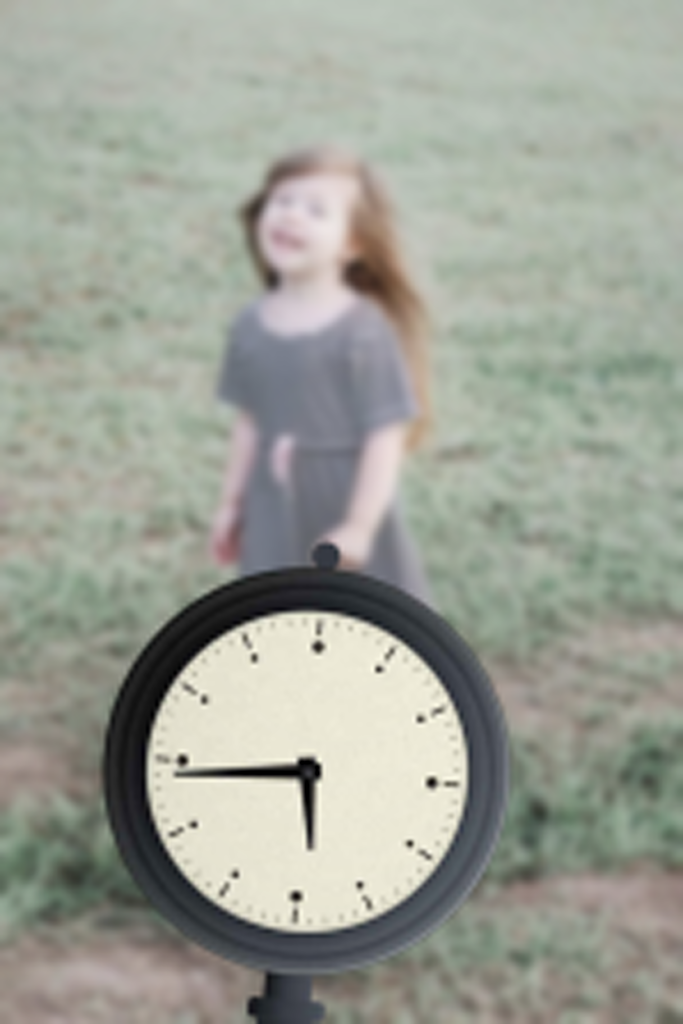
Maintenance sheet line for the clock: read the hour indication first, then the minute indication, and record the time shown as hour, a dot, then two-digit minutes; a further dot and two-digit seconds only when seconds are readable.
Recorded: 5.44
